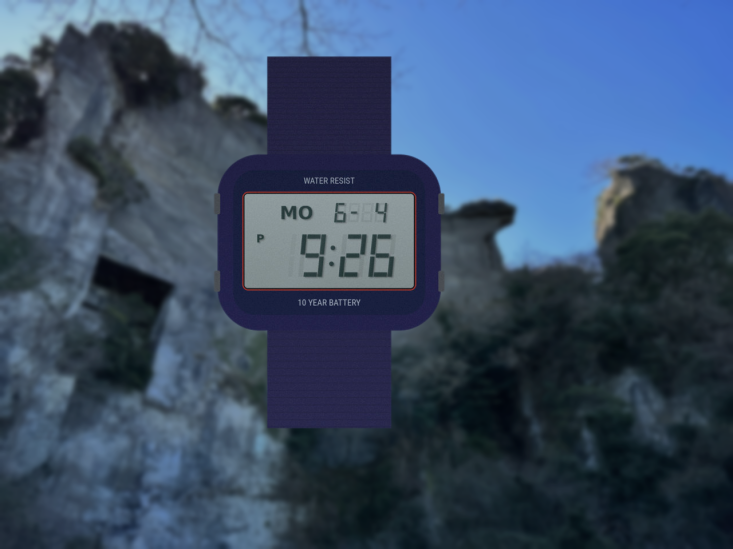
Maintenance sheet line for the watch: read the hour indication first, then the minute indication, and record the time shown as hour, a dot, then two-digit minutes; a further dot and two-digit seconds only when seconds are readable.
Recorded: 9.26
